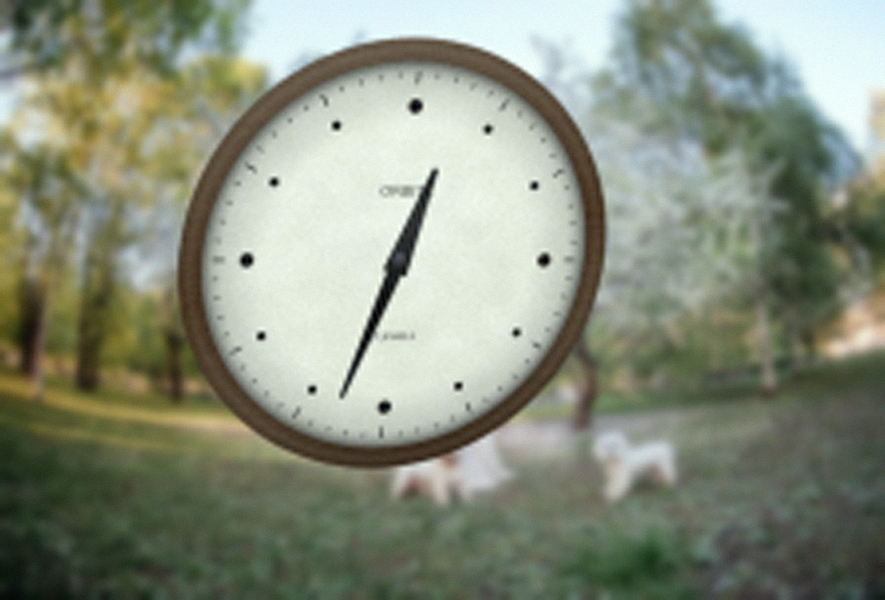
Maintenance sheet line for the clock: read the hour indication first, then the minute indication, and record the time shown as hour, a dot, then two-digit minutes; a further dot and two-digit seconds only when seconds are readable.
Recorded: 12.33
